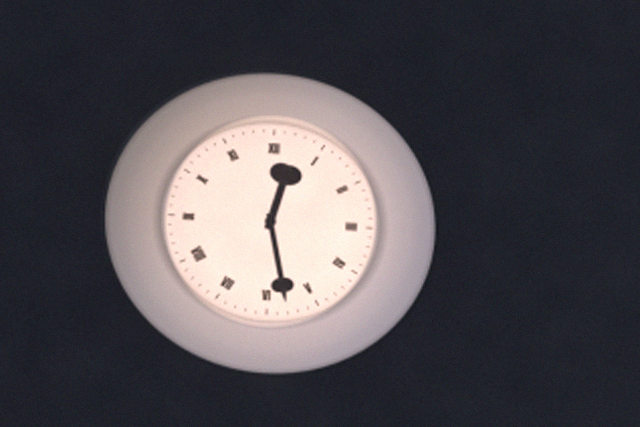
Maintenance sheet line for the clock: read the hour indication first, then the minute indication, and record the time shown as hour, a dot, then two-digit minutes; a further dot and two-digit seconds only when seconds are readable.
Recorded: 12.28
